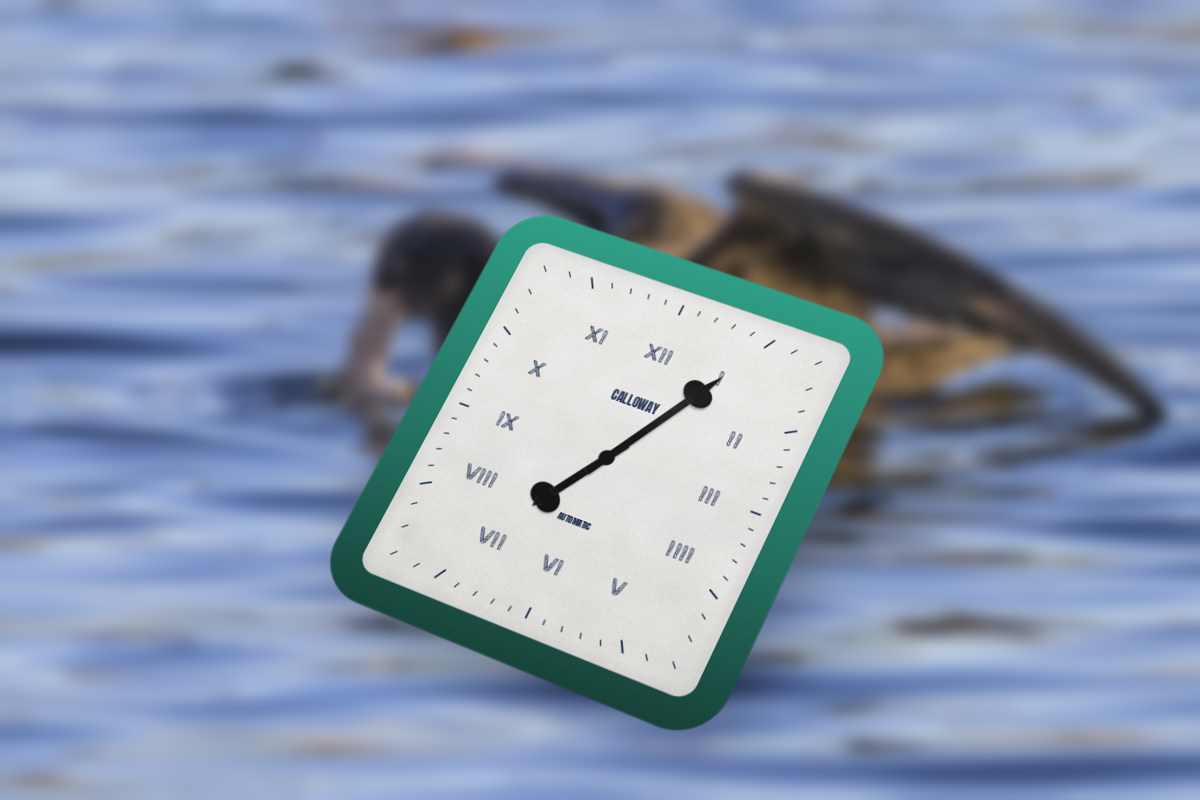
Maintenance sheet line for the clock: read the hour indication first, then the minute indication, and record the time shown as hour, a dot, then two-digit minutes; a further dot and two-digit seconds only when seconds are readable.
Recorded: 7.05
